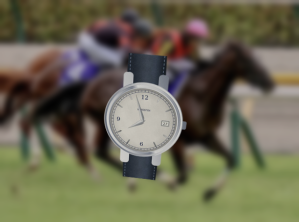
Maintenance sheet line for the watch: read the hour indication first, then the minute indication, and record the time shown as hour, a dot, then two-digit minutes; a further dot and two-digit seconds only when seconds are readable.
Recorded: 7.57
